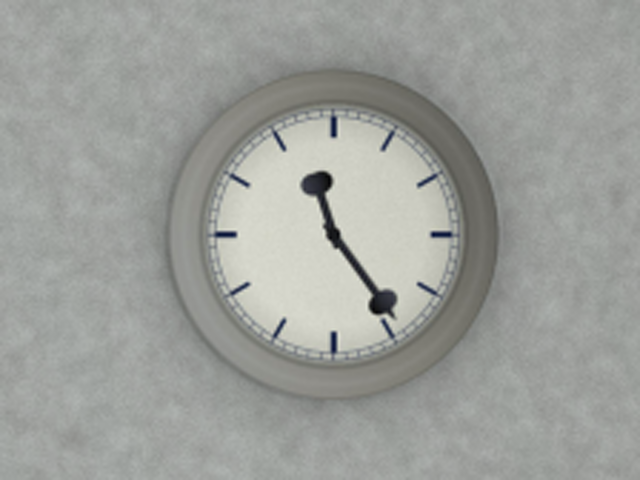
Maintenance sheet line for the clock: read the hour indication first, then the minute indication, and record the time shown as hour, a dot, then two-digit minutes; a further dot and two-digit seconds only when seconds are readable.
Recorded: 11.24
